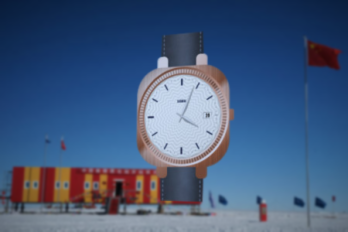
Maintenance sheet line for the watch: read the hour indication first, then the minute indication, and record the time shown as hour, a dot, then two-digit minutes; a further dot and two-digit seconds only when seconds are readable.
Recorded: 4.04
